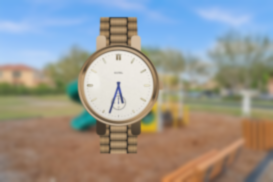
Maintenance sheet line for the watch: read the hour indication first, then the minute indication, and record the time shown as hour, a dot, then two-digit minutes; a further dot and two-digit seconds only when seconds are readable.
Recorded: 5.33
